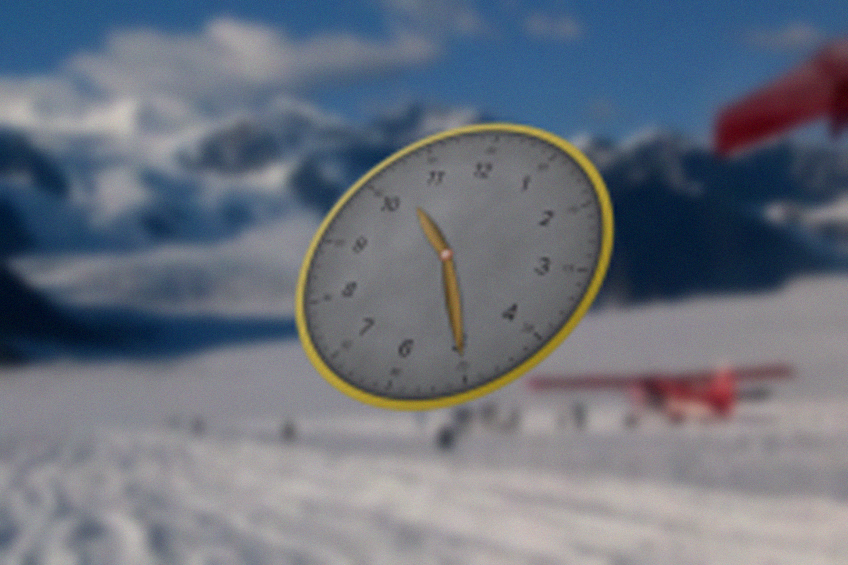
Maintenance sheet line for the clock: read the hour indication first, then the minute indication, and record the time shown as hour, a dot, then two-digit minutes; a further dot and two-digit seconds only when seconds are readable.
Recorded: 10.25
